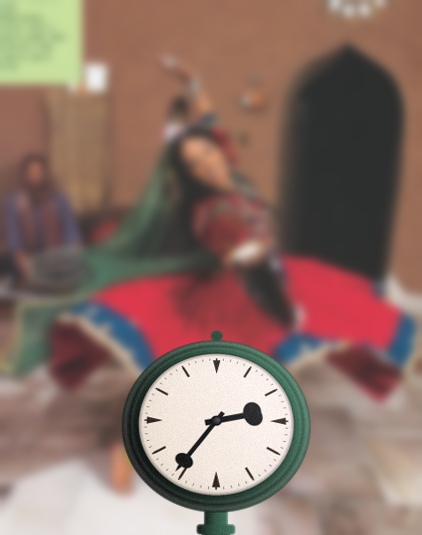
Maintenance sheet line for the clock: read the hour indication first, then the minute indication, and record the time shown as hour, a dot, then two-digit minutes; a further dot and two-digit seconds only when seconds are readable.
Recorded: 2.36
